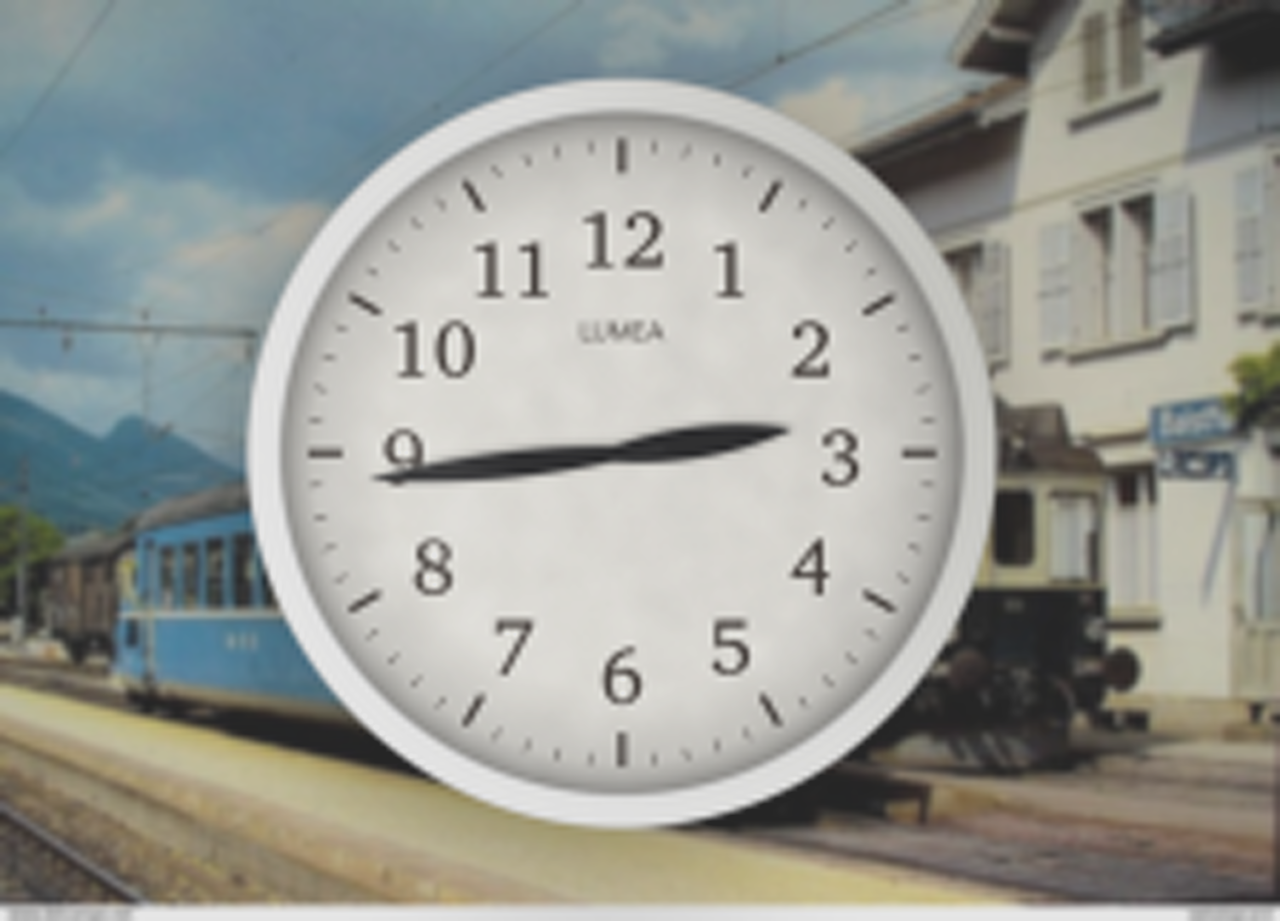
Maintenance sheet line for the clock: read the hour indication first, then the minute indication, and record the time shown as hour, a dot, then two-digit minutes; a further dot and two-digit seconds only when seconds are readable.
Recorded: 2.44
